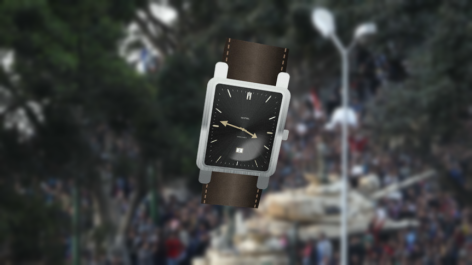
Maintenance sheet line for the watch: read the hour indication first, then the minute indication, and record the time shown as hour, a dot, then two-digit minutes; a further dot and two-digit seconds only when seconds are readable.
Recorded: 3.47
